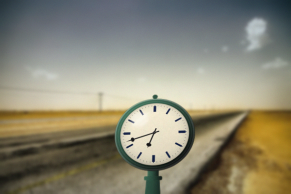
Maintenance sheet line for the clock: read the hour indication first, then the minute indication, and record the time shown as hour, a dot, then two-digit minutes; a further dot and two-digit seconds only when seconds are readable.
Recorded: 6.42
